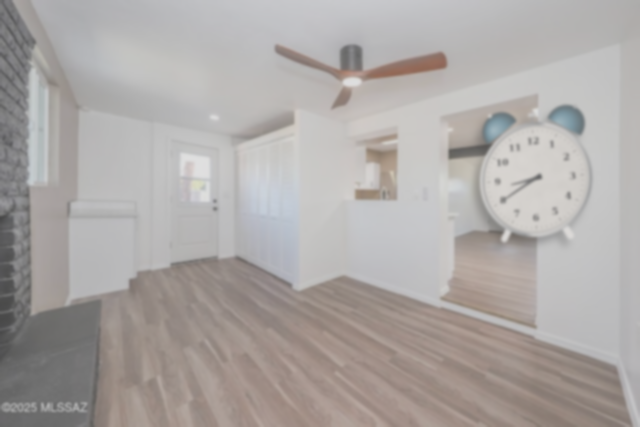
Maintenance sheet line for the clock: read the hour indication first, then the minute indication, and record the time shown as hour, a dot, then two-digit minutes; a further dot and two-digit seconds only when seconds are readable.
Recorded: 8.40
